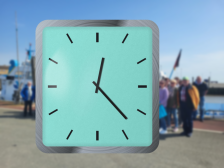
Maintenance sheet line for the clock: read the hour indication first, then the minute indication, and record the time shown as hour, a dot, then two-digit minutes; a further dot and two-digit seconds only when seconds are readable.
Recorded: 12.23
